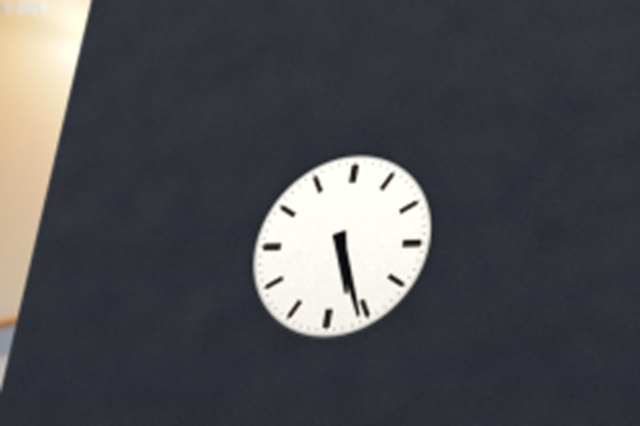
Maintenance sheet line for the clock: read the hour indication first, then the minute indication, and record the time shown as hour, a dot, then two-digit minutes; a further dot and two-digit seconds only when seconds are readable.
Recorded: 5.26
